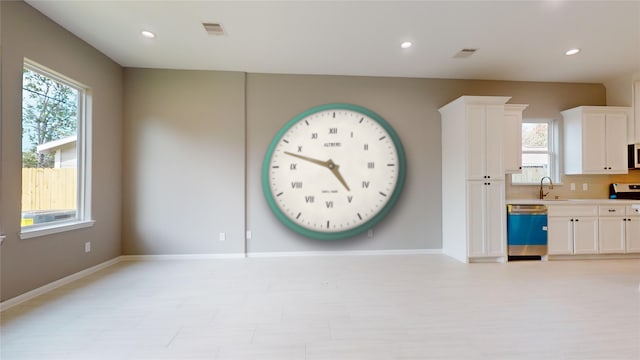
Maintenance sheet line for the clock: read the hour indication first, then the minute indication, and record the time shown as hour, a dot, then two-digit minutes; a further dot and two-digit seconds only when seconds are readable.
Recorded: 4.48
